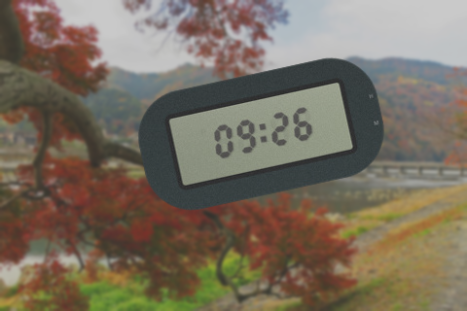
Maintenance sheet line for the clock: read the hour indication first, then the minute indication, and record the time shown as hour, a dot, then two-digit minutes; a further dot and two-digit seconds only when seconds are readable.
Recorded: 9.26
